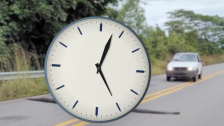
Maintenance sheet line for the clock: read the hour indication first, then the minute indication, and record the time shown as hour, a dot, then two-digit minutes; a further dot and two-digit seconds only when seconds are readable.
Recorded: 5.03
